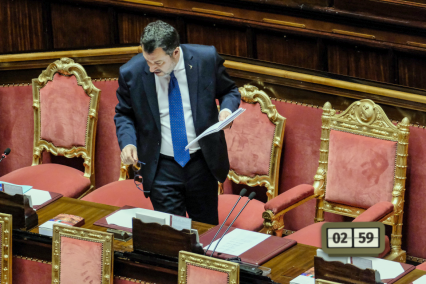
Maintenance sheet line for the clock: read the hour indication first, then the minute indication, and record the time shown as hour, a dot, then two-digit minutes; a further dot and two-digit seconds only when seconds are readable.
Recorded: 2.59
